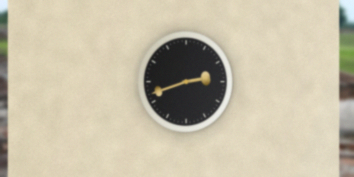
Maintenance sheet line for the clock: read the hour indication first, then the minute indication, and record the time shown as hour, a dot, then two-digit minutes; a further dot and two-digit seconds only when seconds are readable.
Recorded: 2.42
